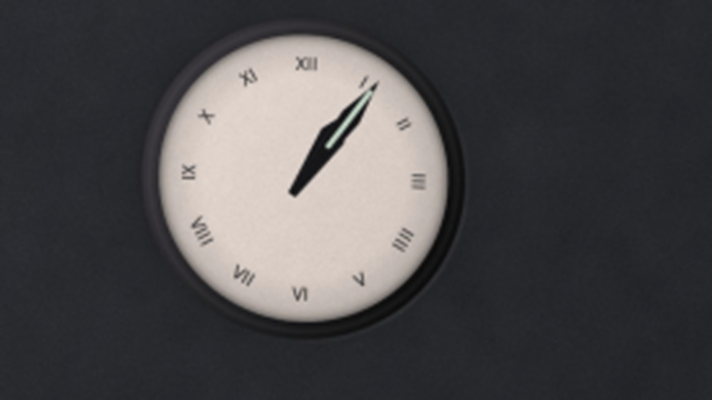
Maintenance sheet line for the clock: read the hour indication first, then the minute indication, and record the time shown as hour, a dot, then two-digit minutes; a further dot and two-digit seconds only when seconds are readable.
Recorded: 1.06
